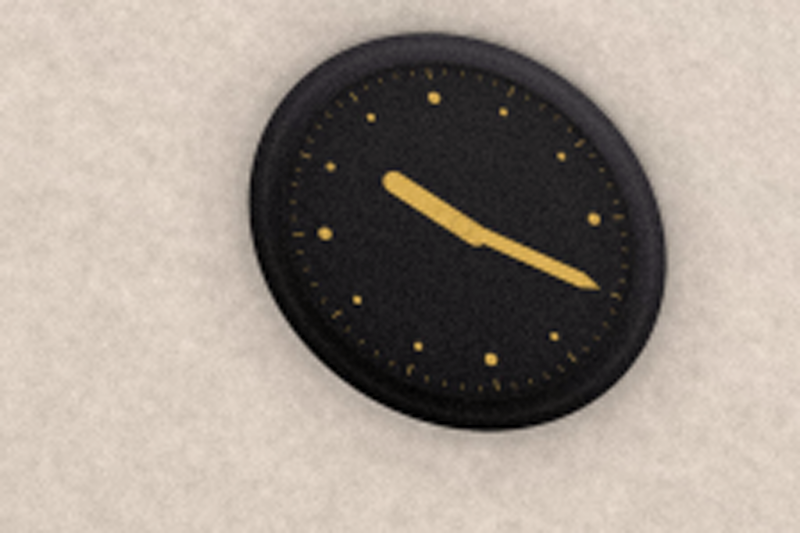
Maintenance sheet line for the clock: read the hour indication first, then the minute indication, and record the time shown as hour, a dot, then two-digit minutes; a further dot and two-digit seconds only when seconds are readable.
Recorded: 10.20
